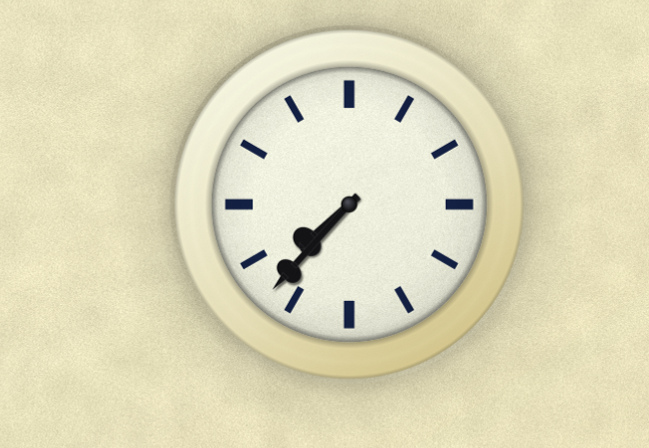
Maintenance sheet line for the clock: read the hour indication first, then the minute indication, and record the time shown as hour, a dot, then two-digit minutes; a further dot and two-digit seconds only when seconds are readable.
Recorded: 7.37
